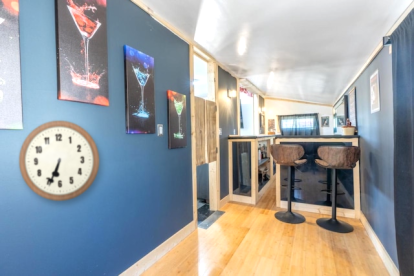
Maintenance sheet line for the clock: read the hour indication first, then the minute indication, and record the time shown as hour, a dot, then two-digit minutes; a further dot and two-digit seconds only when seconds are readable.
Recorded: 6.34
